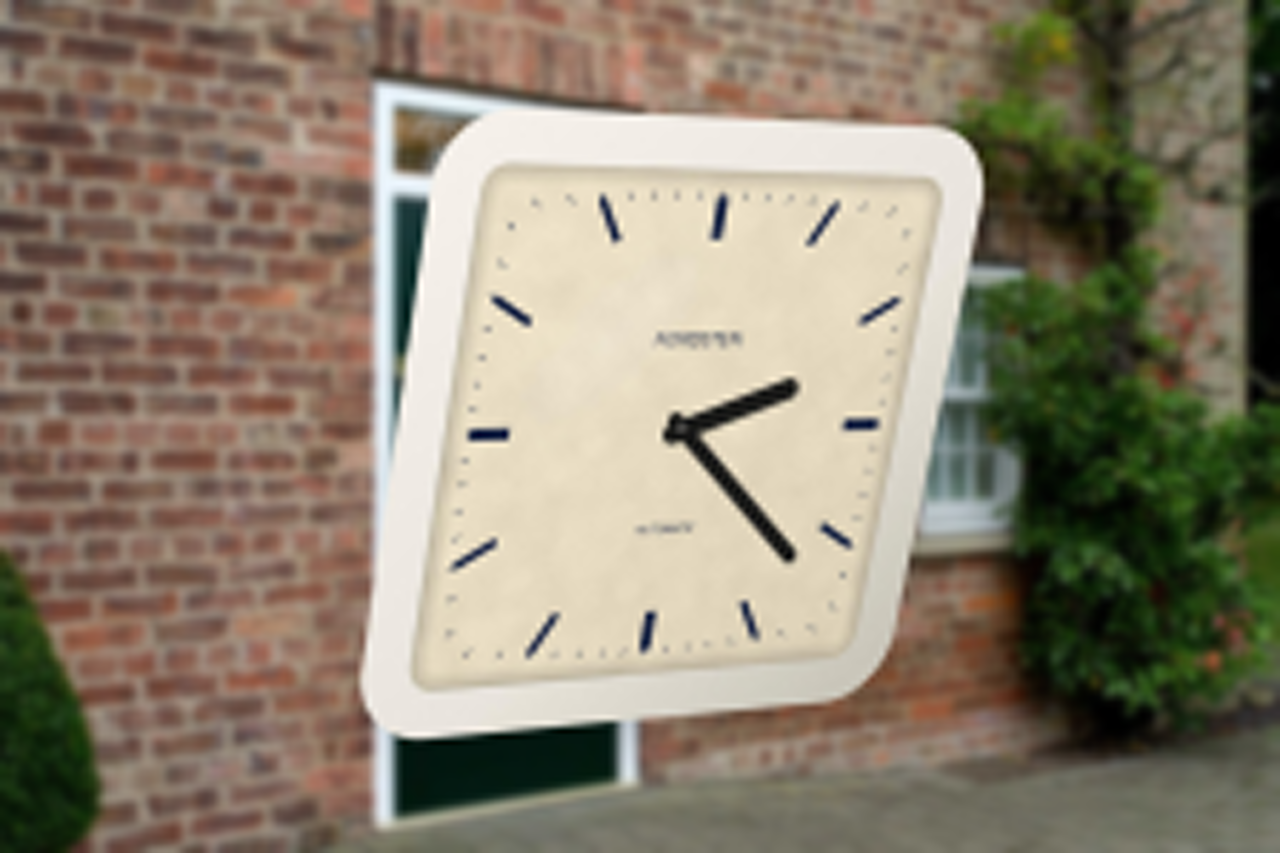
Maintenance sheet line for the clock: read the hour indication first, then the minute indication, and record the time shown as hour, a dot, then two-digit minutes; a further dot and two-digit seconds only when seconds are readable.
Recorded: 2.22
